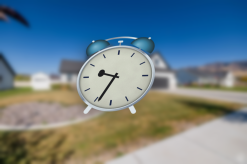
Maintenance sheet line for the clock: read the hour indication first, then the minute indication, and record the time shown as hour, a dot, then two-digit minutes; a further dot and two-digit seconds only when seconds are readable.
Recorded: 9.34
